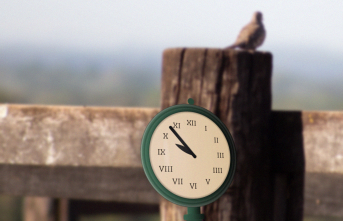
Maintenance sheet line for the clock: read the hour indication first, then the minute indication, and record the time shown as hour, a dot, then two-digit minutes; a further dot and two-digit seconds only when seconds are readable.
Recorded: 9.53
